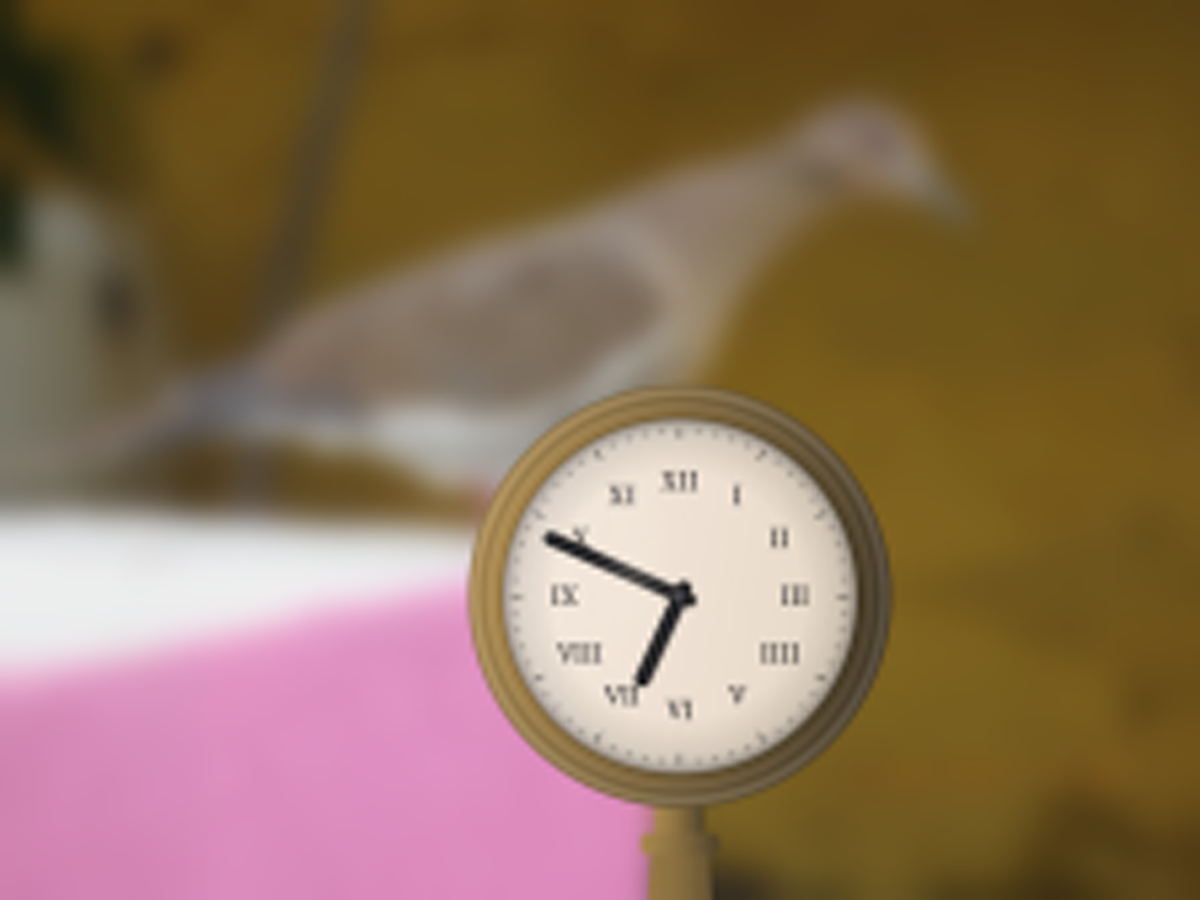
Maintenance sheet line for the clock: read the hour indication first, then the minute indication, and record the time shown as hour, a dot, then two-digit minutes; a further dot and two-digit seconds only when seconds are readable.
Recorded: 6.49
